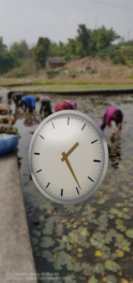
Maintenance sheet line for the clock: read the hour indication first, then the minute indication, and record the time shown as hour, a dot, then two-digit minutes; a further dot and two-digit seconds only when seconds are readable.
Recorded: 1.24
